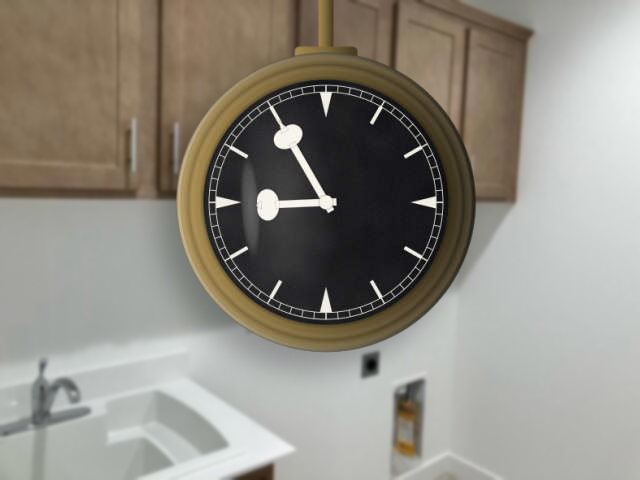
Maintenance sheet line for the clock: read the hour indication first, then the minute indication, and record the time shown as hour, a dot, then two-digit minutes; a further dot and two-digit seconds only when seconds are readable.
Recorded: 8.55
